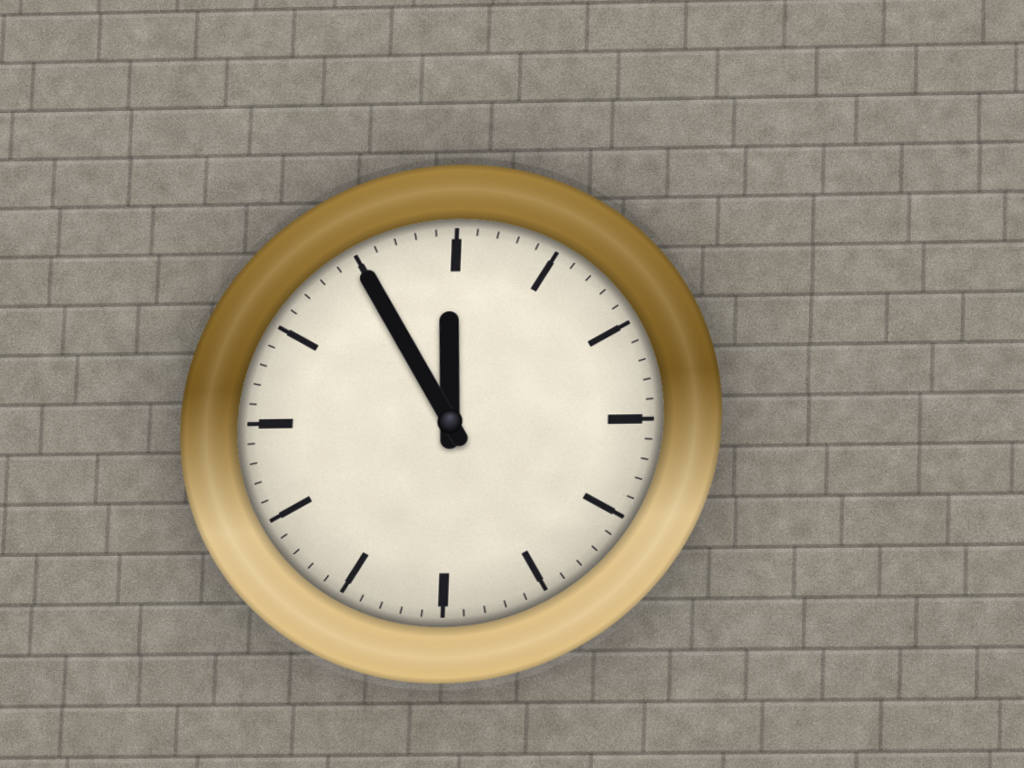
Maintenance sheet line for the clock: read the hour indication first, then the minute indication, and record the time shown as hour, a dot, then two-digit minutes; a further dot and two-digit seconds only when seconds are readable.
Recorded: 11.55
